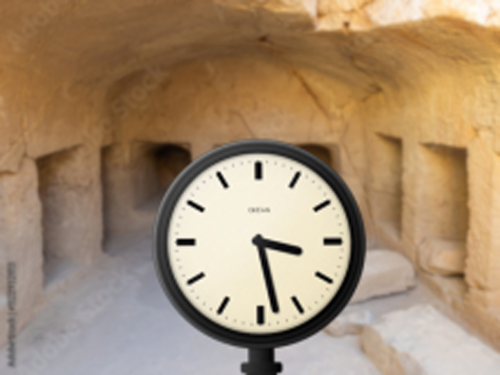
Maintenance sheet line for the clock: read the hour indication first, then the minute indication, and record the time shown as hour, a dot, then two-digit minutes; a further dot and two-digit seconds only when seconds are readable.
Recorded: 3.28
